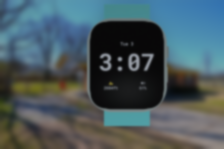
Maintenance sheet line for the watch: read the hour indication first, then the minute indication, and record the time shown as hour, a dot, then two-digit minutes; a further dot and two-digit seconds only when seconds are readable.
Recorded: 3.07
